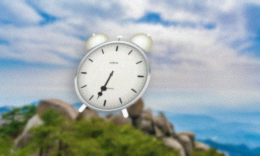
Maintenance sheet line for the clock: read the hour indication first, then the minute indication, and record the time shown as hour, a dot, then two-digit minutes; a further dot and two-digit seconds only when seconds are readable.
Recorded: 6.33
